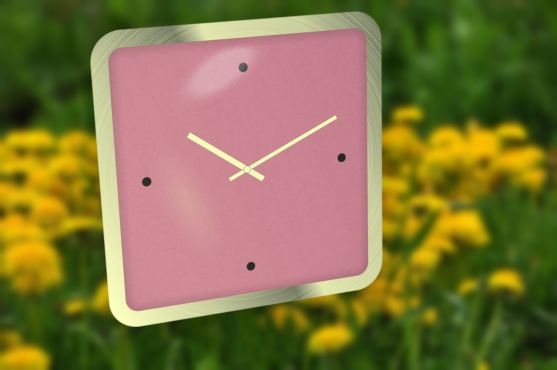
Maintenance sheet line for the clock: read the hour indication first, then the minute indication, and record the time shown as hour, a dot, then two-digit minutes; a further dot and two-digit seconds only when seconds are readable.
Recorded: 10.11
